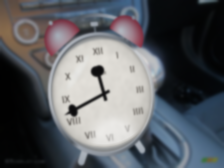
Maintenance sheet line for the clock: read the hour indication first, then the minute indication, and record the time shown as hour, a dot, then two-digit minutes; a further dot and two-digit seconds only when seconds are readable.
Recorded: 11.42
